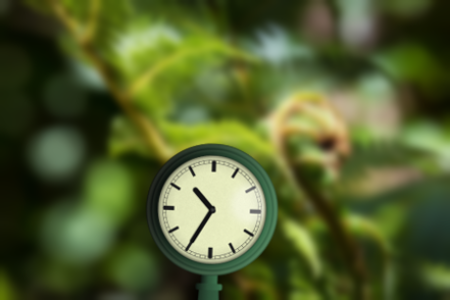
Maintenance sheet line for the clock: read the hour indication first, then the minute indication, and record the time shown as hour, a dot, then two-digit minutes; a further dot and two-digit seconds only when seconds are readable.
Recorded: 10.35
